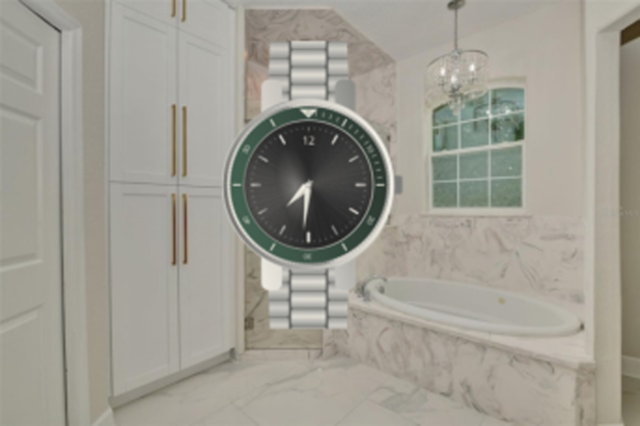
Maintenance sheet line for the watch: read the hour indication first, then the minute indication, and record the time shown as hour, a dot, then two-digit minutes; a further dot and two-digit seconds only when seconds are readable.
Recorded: 7.31
